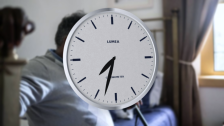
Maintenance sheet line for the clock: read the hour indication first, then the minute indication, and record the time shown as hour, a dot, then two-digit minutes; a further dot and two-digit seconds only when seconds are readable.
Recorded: 7.33
